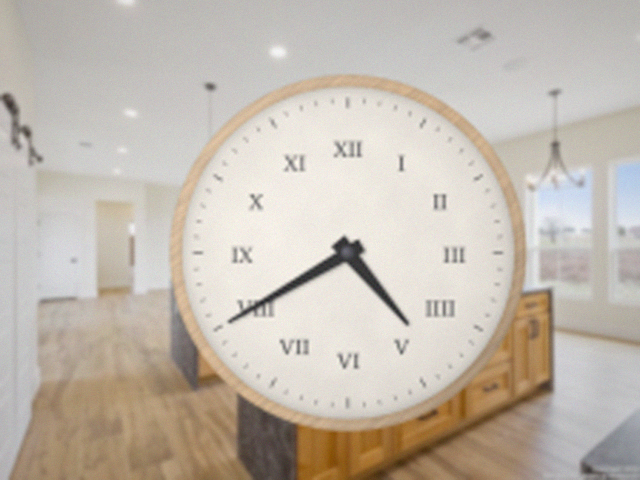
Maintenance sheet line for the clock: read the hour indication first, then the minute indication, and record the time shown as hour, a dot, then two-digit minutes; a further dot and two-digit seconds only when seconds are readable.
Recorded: 4.40
